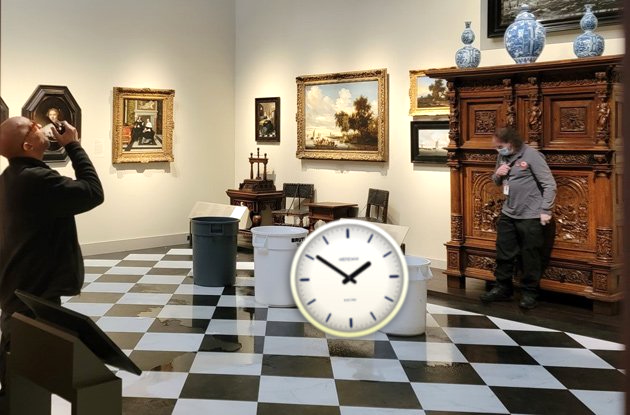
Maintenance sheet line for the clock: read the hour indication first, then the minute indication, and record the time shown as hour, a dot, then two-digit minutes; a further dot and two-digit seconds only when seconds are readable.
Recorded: 1.51
